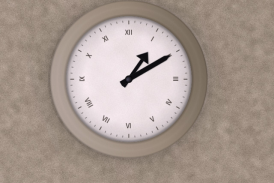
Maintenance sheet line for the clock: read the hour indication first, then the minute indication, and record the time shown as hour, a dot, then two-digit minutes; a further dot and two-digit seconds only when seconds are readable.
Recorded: 1.10
